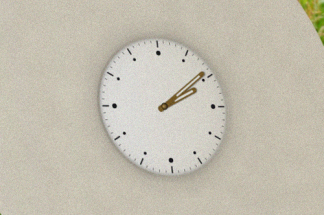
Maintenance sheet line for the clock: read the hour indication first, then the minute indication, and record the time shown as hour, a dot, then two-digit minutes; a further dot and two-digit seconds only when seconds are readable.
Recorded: 2.09
